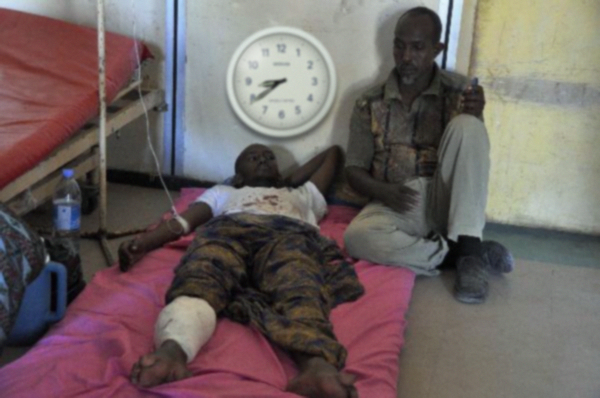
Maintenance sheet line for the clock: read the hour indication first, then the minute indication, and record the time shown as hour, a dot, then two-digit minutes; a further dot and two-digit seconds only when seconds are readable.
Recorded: 8.39
